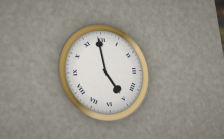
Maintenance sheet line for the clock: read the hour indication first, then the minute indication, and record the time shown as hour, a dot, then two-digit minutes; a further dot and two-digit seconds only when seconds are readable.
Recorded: 4.59
